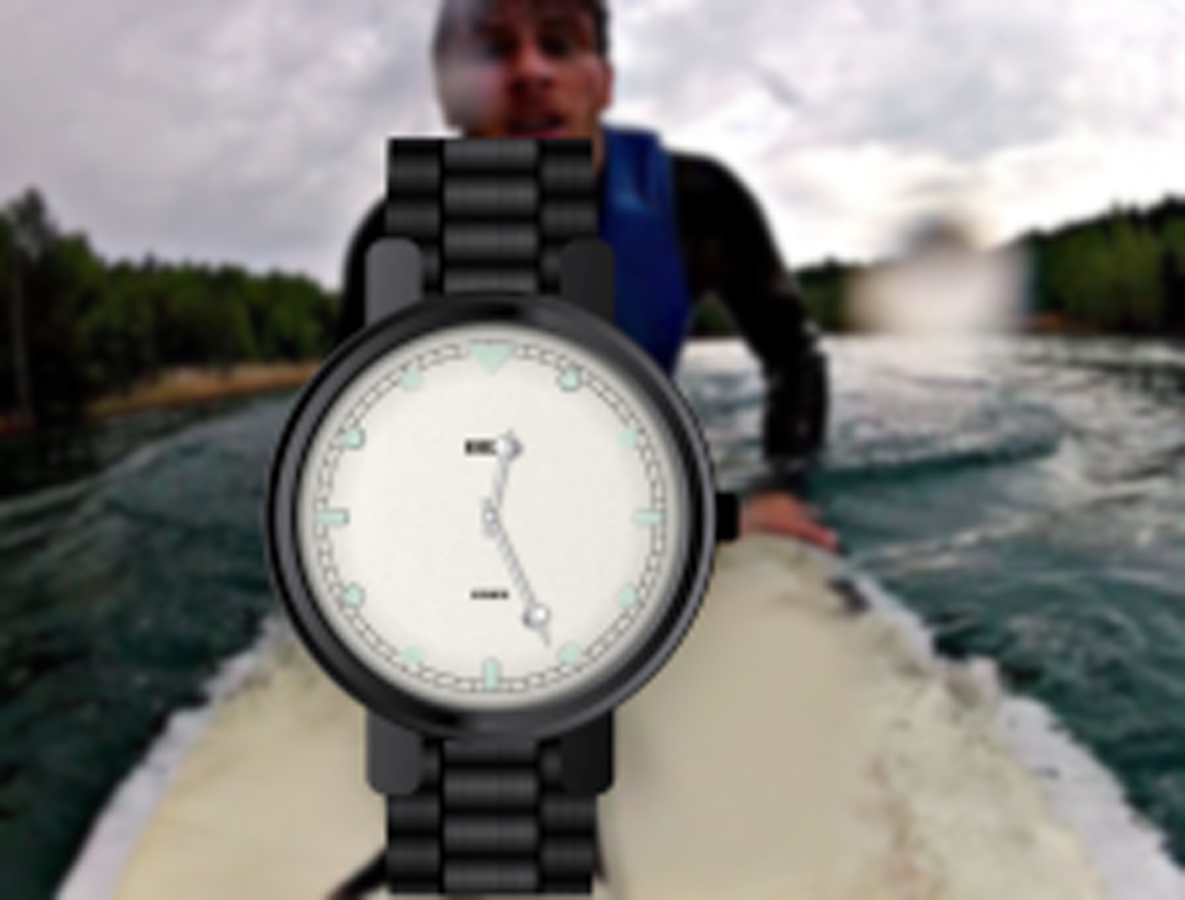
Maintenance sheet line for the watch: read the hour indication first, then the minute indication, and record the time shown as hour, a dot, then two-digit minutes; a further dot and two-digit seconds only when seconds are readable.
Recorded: 12.26
